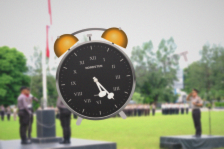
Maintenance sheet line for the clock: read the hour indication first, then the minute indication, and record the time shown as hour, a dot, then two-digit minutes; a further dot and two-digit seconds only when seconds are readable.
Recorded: 5.24
